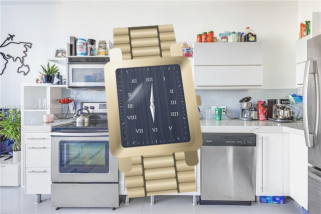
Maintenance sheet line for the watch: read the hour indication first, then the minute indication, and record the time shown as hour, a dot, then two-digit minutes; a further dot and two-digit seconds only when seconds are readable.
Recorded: 6.01
